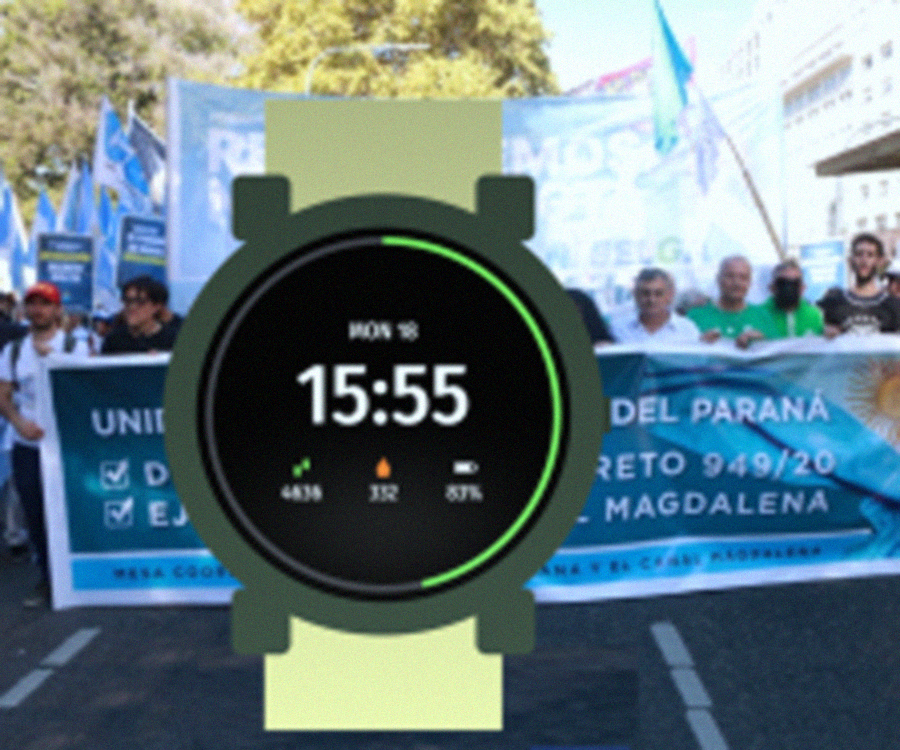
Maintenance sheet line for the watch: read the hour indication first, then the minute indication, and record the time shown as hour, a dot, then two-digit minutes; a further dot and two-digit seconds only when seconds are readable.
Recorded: 15.55
